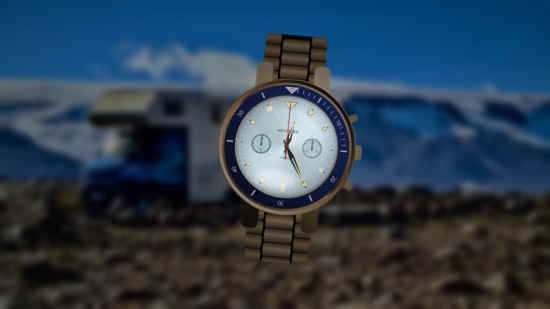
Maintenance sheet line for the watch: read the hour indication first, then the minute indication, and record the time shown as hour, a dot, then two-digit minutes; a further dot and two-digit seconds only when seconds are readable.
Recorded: 12.25
